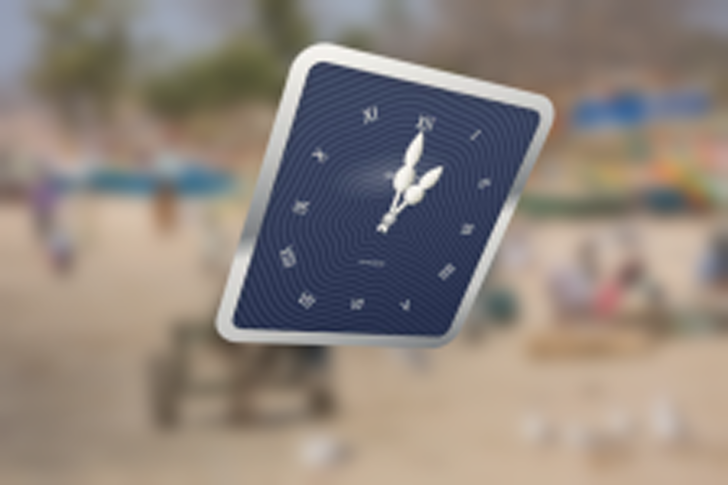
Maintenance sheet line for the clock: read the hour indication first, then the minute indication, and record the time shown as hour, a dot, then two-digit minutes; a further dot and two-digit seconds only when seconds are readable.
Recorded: 1.00
